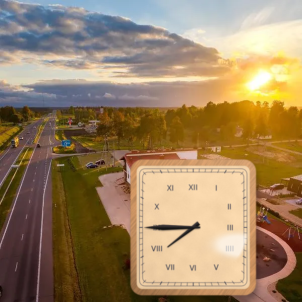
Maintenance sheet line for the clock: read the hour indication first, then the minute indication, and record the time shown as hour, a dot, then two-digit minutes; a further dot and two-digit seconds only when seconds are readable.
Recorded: 7.45
